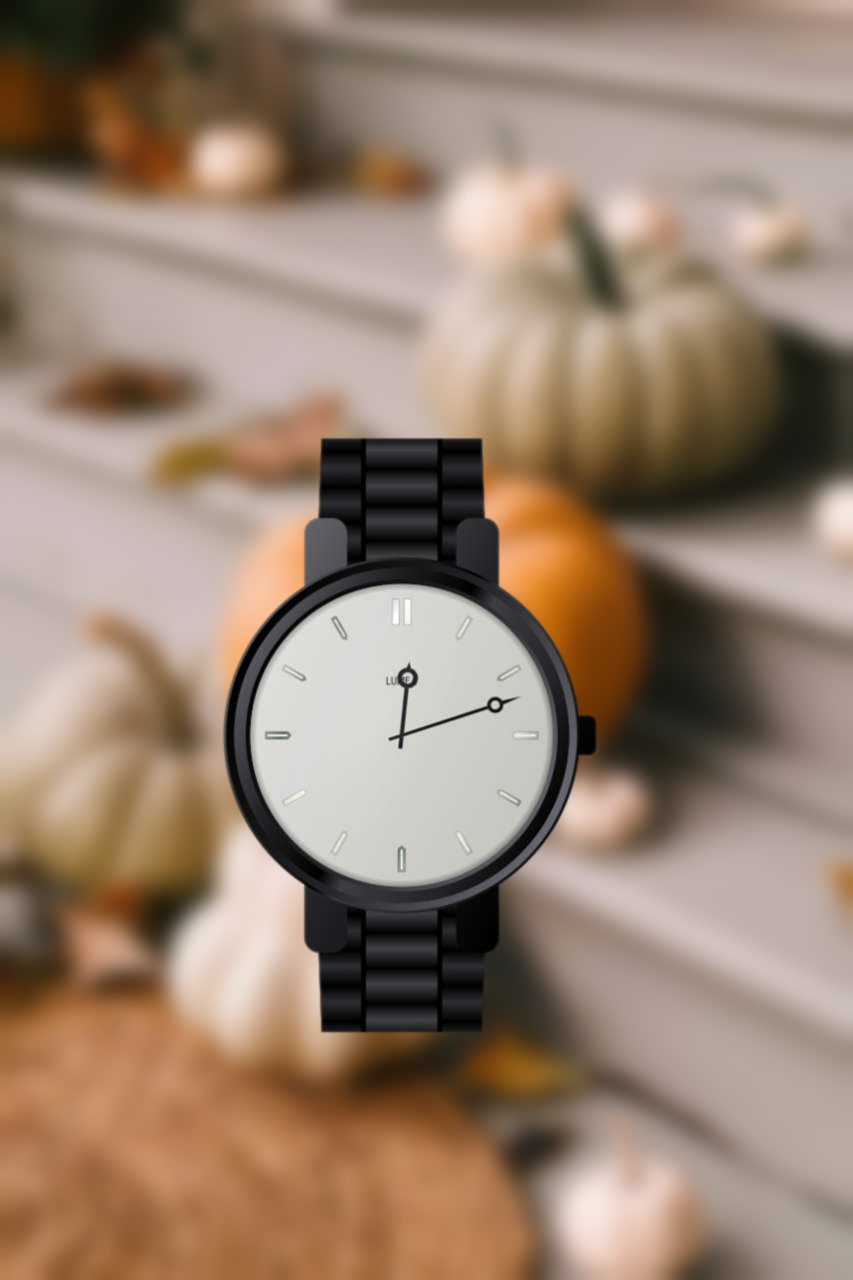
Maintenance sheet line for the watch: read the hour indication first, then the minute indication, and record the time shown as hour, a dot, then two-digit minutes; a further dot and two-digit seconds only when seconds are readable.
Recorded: 12.12
